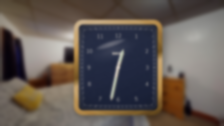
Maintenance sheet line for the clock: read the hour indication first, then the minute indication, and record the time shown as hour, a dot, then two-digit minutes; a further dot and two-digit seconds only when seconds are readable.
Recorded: 12.32
